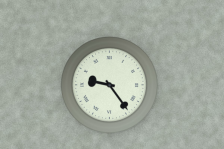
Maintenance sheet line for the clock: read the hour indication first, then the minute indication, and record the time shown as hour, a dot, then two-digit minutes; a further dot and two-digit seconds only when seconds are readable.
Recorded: 9.24
